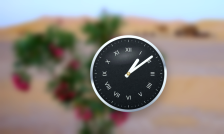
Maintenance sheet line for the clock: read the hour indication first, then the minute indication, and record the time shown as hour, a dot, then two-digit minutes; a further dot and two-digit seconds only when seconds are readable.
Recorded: 1.09
